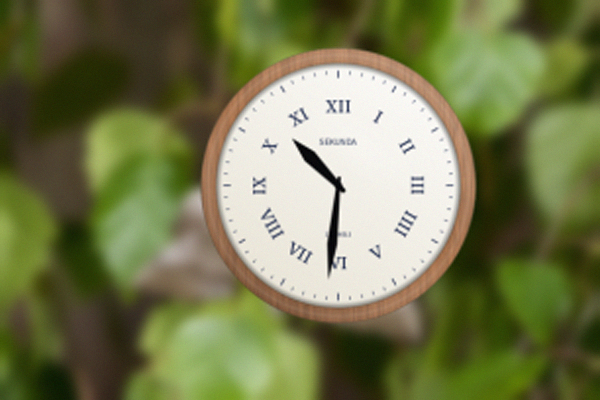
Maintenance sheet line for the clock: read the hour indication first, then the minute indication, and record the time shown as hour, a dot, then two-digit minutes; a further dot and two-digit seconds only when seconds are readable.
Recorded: 10.31
